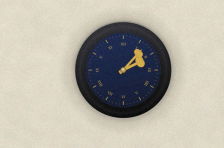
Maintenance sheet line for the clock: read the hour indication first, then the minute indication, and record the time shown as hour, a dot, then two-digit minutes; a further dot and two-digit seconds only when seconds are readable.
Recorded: 2.07
